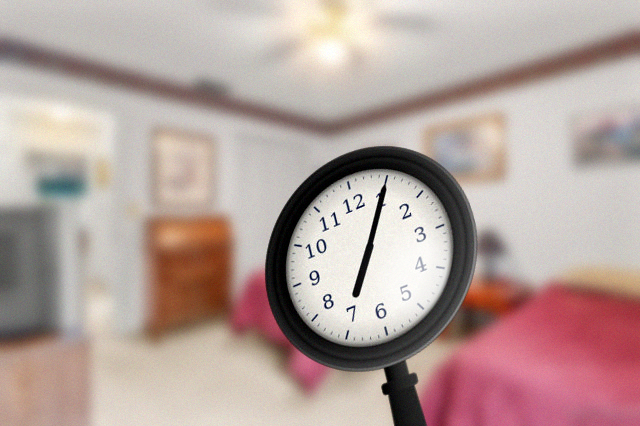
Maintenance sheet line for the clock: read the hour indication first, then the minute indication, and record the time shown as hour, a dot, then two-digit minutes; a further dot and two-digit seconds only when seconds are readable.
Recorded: 7.05
